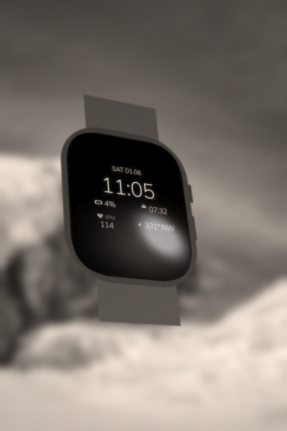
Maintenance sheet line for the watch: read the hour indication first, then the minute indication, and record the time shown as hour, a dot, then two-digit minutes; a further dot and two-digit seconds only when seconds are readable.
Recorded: 11.05
